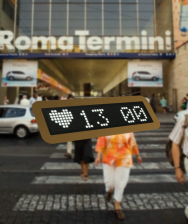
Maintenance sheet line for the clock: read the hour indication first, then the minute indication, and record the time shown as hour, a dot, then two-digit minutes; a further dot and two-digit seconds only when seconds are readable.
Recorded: 13.00
